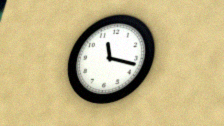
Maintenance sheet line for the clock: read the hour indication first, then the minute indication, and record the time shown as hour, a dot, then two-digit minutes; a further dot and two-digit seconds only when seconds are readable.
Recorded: 11.17
